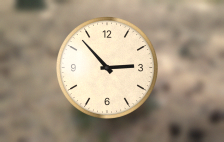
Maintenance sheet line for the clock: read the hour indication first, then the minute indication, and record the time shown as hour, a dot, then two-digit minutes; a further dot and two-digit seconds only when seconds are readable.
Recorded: 2.53
